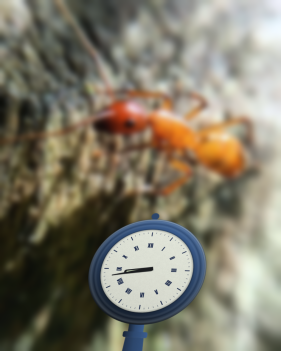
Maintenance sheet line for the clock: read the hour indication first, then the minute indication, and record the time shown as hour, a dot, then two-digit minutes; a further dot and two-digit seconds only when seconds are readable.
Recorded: 8.43
